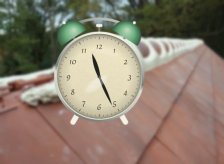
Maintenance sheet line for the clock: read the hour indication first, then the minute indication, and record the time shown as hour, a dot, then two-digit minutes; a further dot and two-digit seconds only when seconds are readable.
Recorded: 11.26
